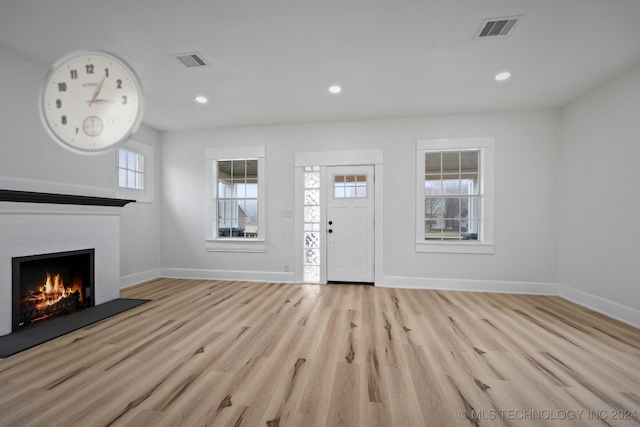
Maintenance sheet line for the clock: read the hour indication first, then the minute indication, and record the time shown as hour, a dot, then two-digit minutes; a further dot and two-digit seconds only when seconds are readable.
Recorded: 3.05
